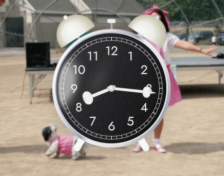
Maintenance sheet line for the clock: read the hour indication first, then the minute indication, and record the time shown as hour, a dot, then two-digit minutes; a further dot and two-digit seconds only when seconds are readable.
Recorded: 8.16
